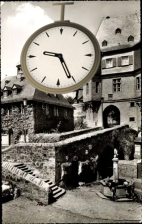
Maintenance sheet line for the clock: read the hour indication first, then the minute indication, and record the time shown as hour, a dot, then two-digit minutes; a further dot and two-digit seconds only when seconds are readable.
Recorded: 9.26
